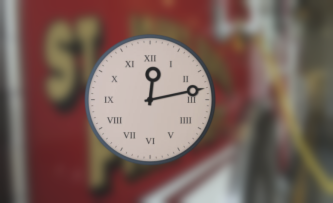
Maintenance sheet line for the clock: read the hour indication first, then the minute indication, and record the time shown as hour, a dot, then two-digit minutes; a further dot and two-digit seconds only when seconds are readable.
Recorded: 12.13
